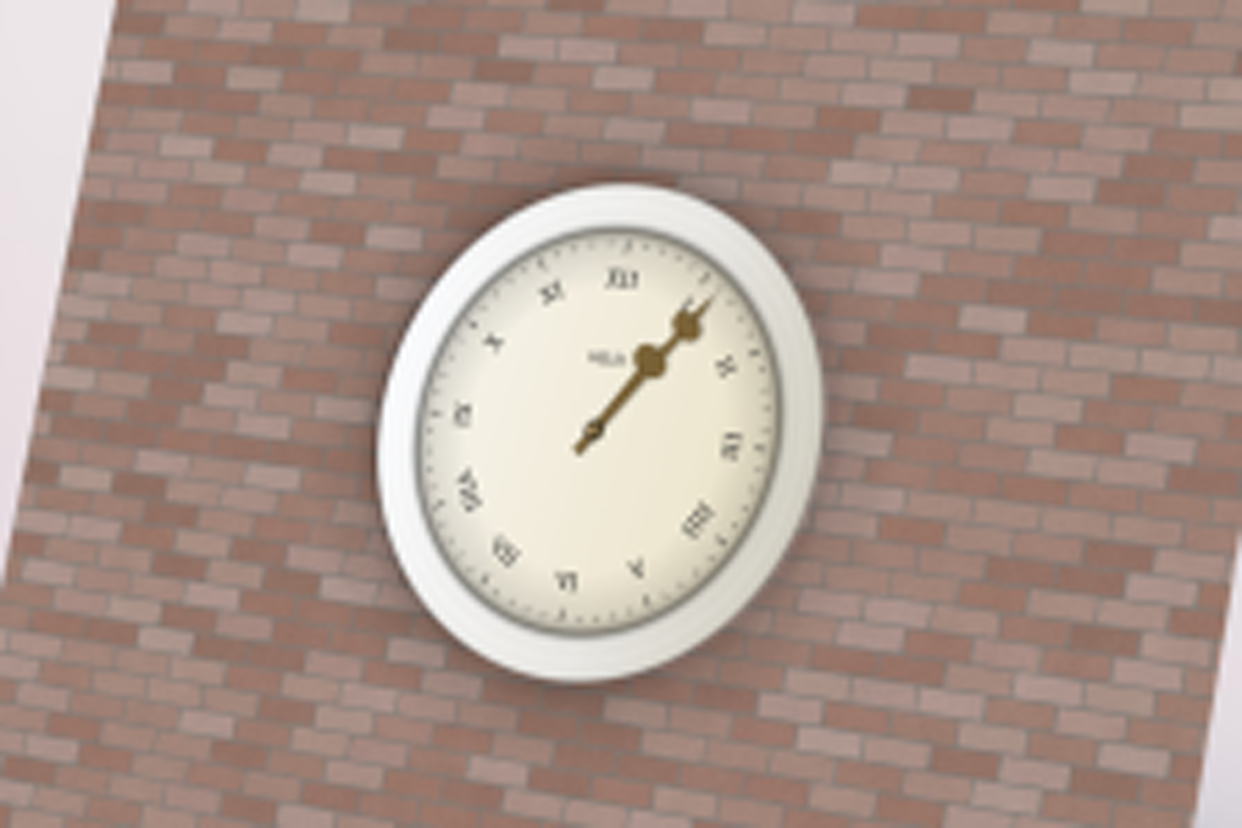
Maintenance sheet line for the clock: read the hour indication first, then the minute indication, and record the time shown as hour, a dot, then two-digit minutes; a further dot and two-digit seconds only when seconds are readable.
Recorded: 1.06
